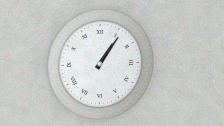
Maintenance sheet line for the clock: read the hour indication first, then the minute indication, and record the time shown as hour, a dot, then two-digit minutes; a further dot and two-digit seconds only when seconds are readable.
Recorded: 1.06
